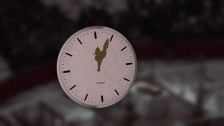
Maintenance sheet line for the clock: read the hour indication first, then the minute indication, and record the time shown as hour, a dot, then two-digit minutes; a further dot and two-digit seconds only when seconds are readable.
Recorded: 12.04
